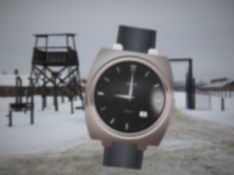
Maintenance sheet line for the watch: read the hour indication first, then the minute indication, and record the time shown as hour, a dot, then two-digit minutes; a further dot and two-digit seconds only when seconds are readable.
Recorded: 9.00
